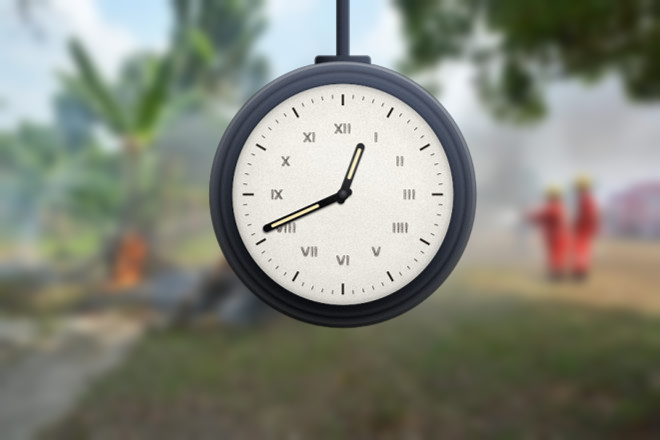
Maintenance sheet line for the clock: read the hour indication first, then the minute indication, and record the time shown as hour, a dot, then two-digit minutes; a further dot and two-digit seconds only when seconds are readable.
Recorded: 12.41
